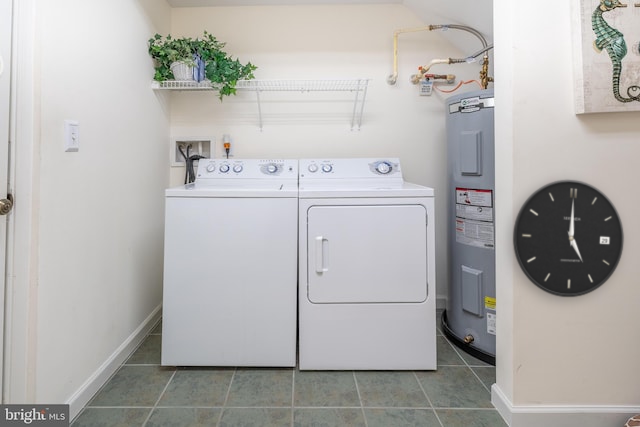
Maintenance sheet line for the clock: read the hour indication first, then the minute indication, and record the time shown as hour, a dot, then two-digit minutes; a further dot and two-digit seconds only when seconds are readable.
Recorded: 5.00
